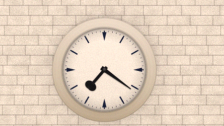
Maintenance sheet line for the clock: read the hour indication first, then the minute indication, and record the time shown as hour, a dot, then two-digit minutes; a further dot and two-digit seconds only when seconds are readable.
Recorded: 7.21
